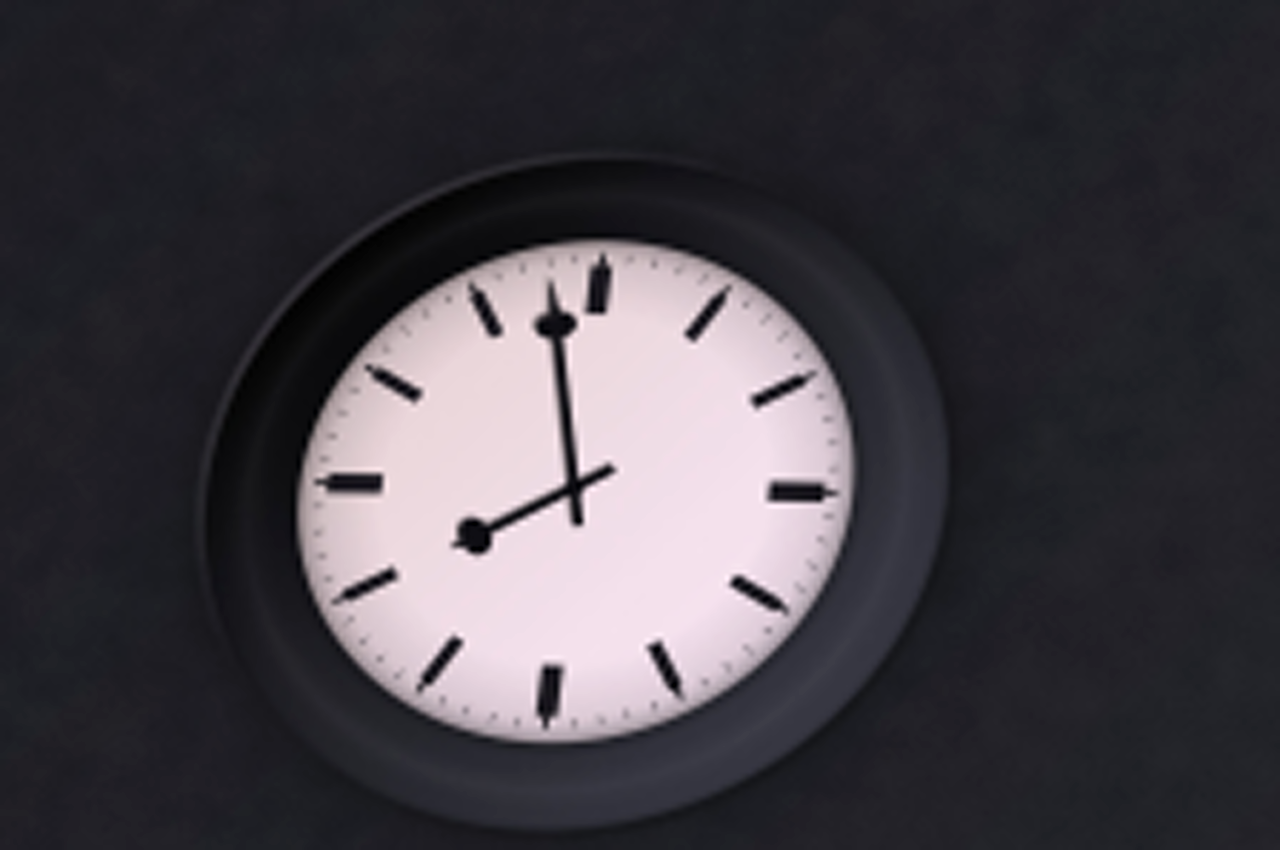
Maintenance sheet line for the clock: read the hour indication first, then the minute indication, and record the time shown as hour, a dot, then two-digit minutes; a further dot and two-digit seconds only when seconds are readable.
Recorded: 7.58
